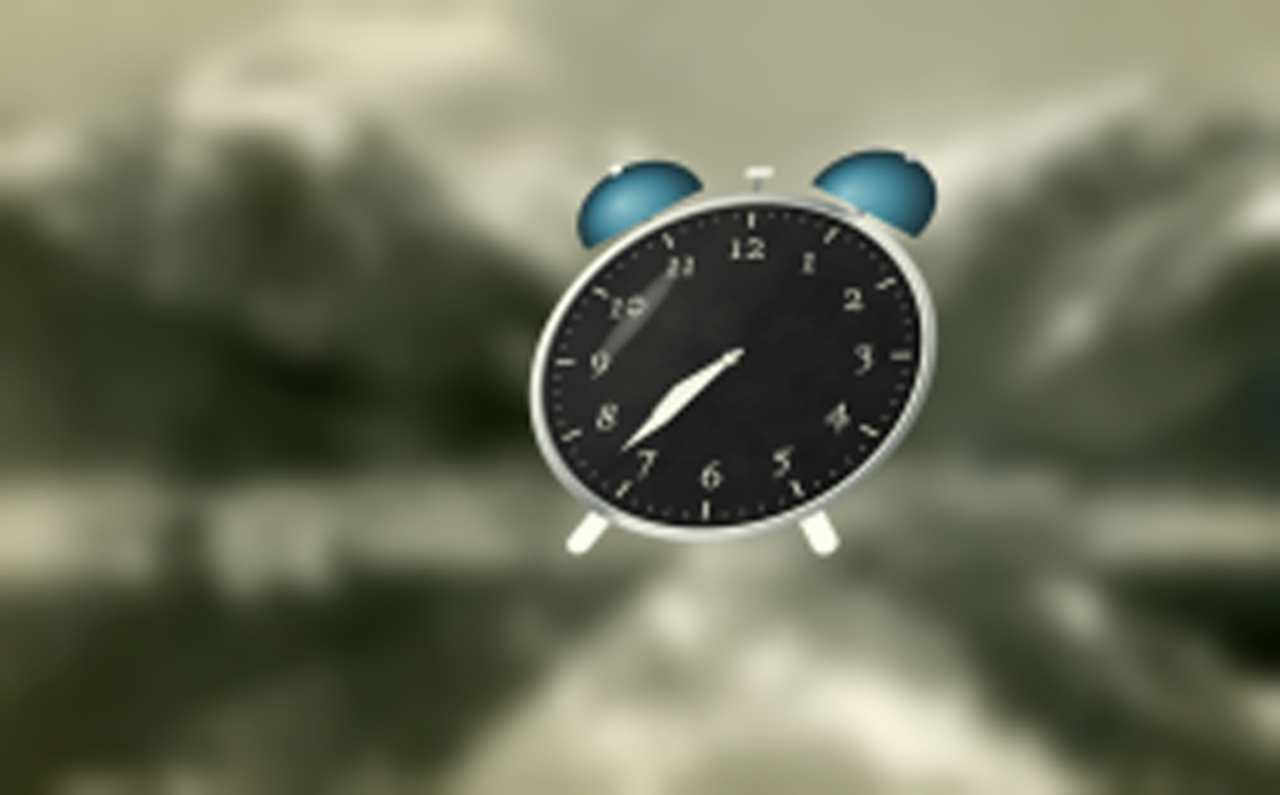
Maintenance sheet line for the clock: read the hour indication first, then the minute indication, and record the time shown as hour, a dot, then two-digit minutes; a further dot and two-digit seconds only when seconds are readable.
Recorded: 7.37
